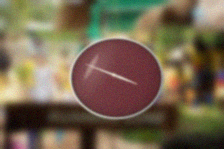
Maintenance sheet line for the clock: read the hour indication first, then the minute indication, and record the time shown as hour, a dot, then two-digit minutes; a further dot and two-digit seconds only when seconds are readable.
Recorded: 3.49
